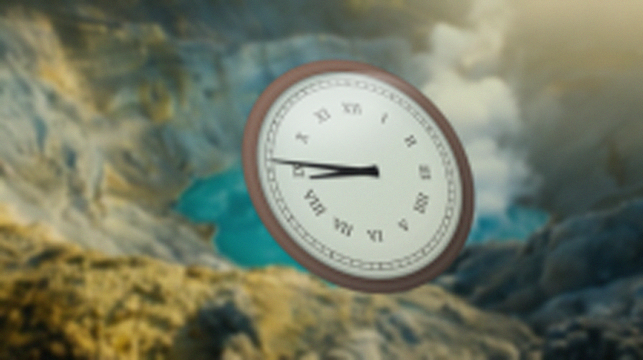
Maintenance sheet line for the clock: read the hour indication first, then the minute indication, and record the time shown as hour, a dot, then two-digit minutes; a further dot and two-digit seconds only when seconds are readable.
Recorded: 8.46
